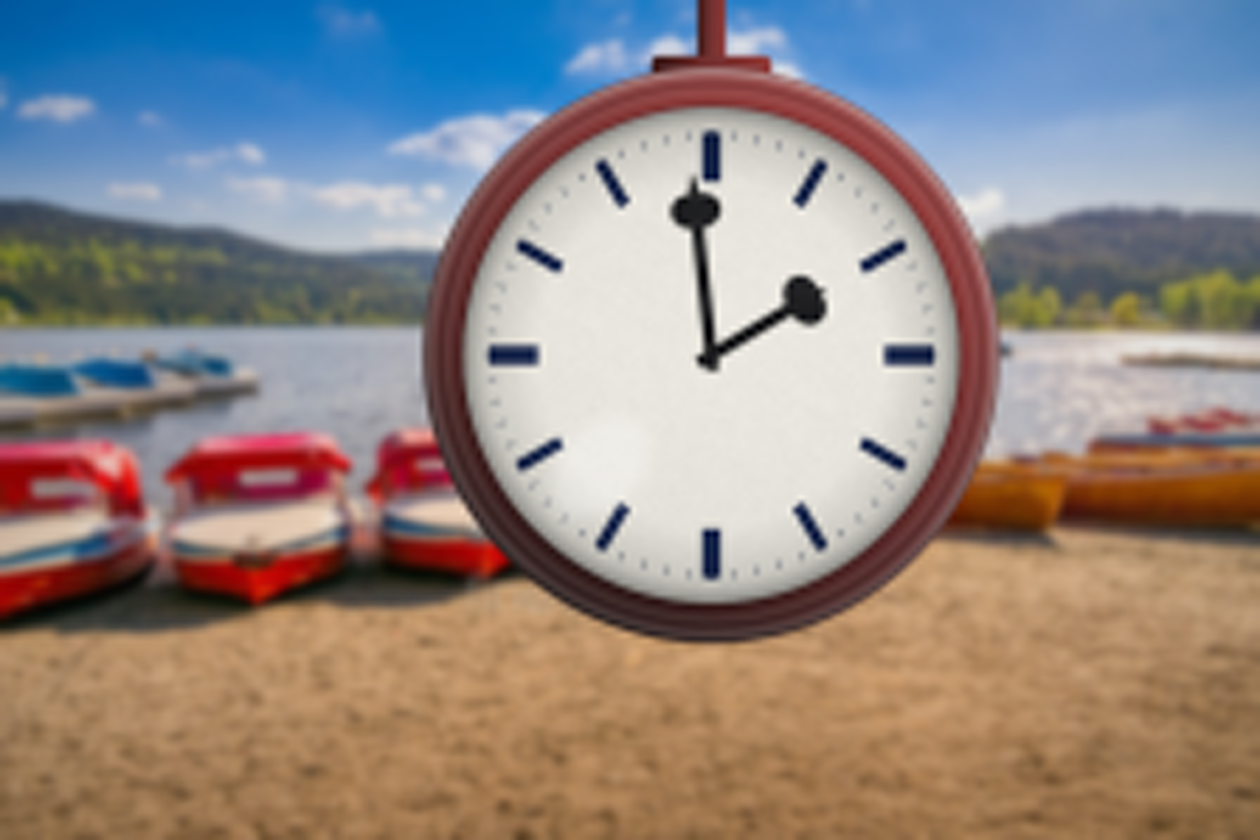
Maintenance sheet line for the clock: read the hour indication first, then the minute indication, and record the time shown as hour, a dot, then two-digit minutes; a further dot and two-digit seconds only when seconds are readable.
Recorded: 1.59
